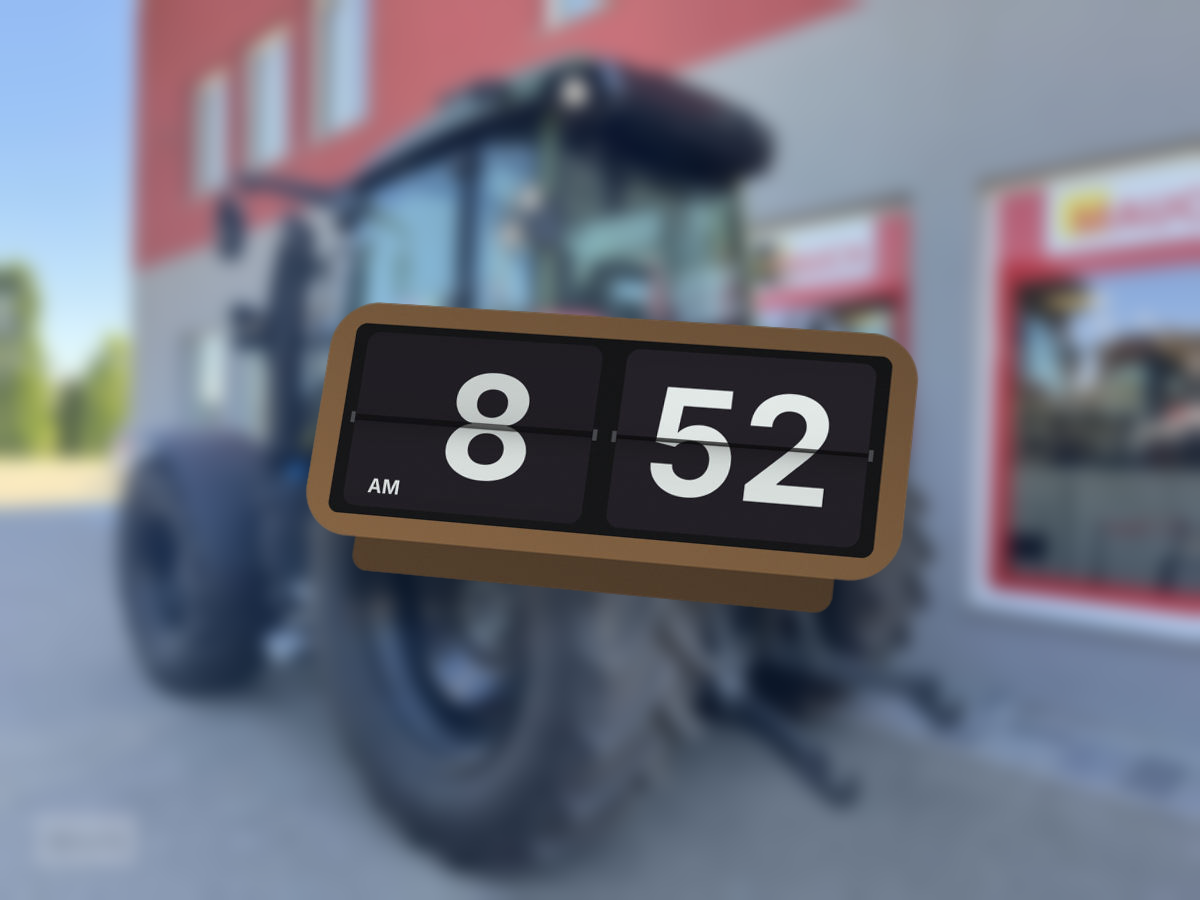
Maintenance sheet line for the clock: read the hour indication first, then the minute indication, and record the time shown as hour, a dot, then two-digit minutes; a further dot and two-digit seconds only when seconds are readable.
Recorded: 8.52
